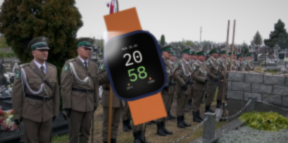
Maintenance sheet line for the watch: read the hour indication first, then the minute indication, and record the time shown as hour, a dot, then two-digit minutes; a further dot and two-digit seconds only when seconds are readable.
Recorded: 20.58
